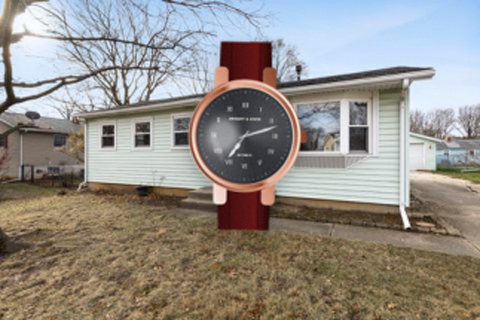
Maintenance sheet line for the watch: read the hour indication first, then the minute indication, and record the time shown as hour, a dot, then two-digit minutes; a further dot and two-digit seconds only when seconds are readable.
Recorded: 7.12
